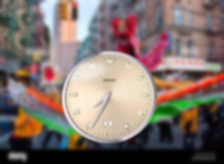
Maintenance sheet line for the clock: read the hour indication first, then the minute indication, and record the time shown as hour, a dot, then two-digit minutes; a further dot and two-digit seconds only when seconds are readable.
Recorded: 7.34
